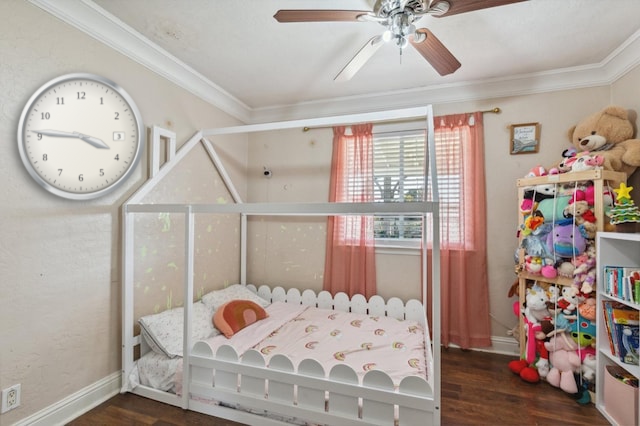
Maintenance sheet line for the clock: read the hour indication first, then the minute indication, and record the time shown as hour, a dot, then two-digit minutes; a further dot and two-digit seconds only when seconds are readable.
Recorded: 3.46
